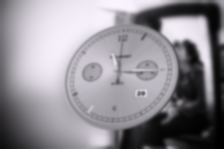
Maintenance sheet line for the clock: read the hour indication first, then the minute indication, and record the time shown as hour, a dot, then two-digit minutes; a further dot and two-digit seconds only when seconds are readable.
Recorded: 11.15
